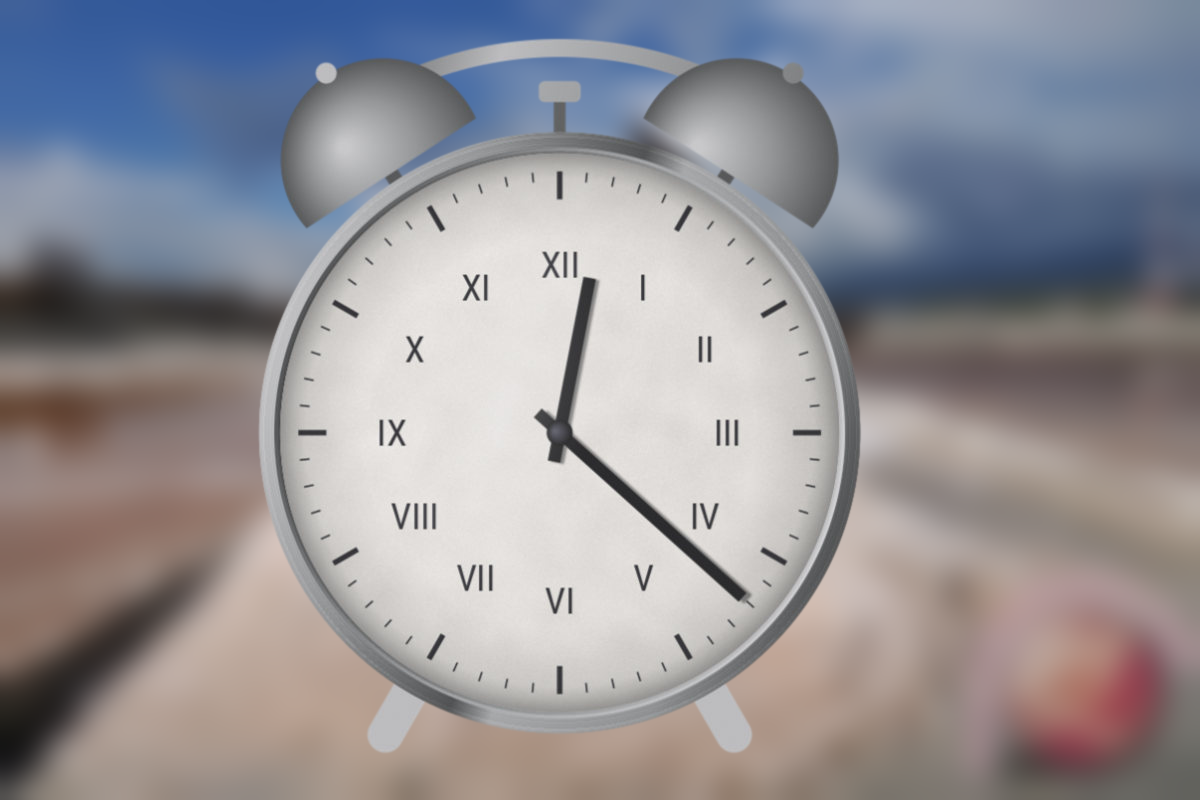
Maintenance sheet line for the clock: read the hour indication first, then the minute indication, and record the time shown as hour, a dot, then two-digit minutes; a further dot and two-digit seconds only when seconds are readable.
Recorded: 12.22
